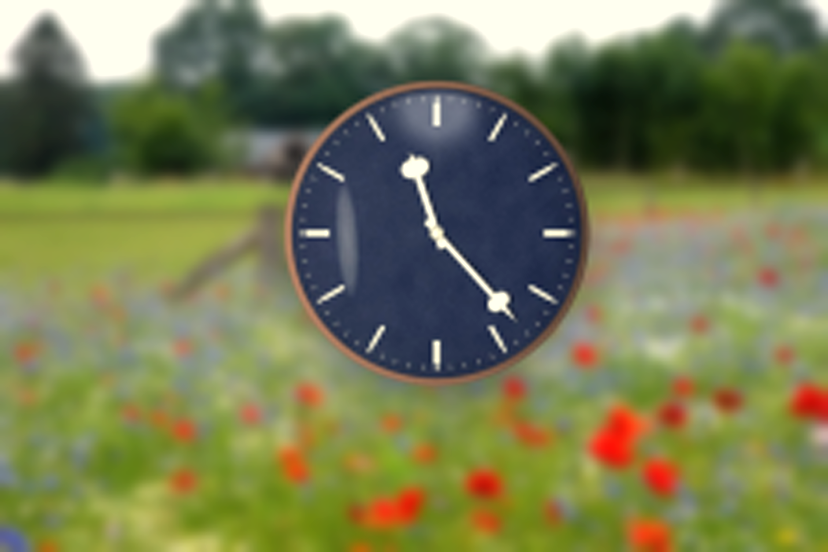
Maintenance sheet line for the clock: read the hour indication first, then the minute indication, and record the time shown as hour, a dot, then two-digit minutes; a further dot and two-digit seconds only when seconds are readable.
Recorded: 11.23
